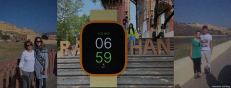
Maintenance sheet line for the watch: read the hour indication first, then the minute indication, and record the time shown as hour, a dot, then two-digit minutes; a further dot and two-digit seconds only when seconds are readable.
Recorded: 6.59
